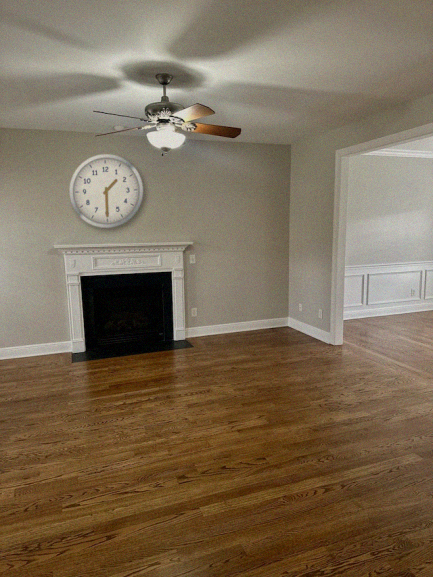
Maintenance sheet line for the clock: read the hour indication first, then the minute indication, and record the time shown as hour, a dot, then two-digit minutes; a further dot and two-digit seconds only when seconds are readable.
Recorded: 1.30
